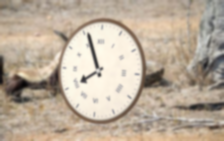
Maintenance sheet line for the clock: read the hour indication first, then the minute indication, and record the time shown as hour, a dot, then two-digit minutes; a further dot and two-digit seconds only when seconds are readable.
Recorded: 7.56
